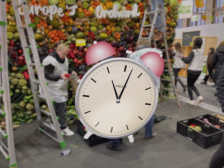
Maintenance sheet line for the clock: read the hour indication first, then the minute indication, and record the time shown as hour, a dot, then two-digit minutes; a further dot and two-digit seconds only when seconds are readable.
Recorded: 11.02
